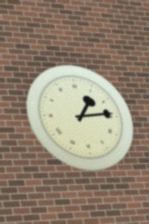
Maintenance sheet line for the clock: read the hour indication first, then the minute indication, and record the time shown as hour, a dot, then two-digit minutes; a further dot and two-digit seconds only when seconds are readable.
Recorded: 1.14
